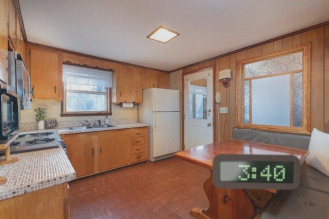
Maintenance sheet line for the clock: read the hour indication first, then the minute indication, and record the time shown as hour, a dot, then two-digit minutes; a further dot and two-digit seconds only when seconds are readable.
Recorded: 3.40
